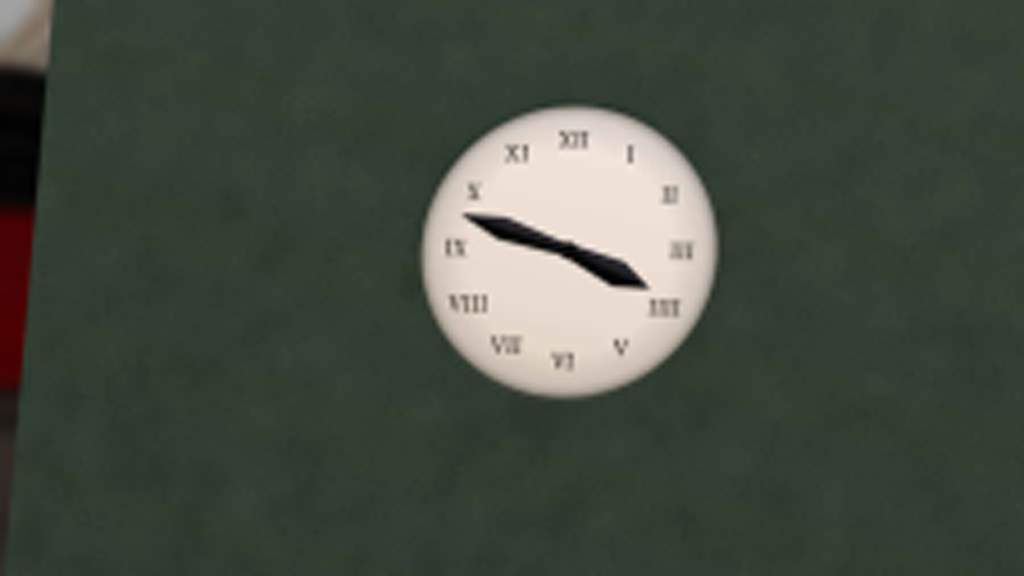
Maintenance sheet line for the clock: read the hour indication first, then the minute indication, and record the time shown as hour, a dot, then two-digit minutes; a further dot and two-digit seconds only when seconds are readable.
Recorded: 3.48
